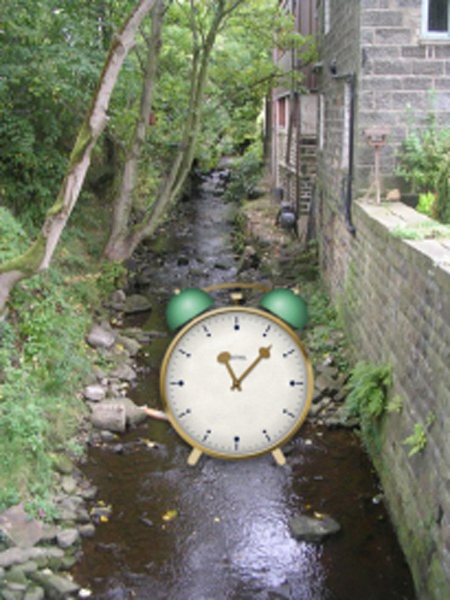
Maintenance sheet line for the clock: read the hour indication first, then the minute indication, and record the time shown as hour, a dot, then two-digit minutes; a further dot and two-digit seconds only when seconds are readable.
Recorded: 11.07
